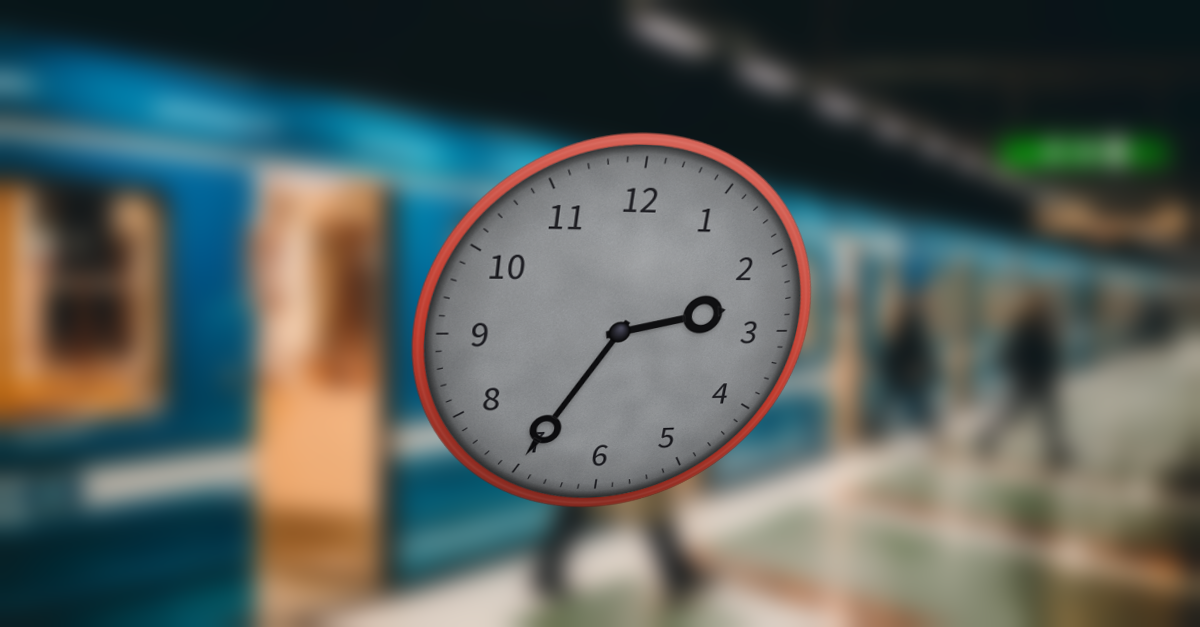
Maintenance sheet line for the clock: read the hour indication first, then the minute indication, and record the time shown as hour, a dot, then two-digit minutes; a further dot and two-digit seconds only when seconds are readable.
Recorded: 2.35
